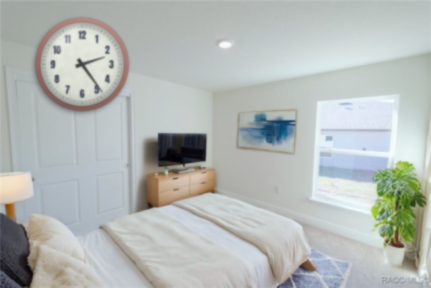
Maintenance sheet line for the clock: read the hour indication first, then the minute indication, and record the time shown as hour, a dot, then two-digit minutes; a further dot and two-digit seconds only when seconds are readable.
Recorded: 2.24
